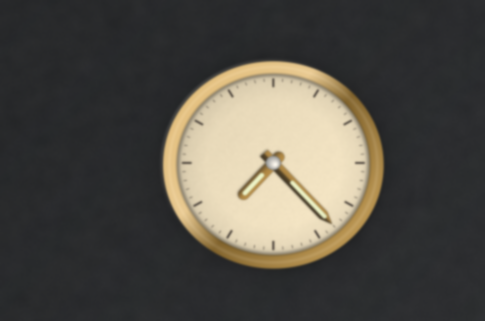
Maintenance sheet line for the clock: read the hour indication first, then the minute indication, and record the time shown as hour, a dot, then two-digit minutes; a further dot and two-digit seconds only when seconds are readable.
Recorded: 7.23
